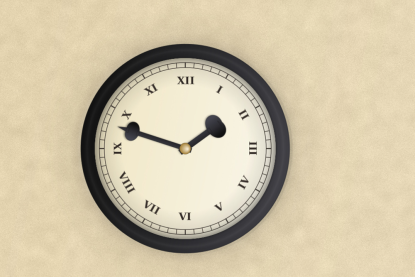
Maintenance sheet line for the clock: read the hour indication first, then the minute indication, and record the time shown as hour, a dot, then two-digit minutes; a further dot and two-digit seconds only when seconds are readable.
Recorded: 1.48
